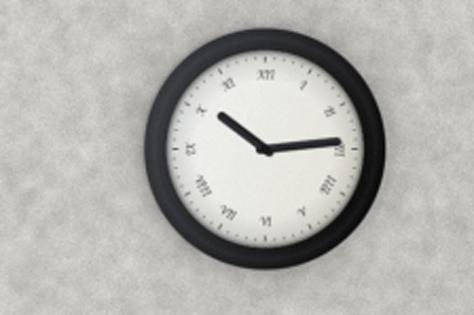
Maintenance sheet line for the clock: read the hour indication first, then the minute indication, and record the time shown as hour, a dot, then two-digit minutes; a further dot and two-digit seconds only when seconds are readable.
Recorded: 10.14
